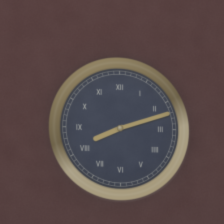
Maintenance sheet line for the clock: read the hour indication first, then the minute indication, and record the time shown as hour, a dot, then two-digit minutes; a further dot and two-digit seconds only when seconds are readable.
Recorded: 8.12
